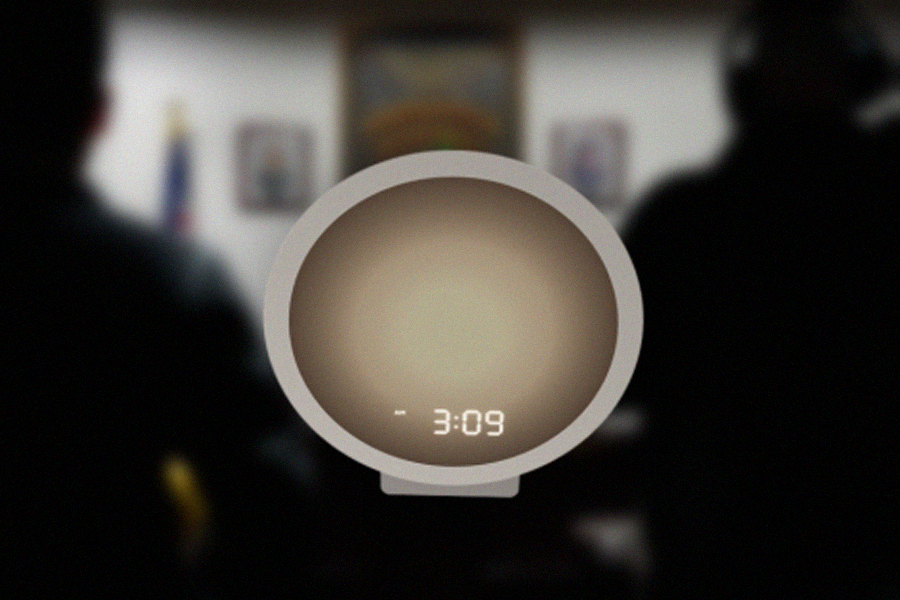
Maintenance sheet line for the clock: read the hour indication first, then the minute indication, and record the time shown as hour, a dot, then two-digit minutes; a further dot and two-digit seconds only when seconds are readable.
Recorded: 3.09
